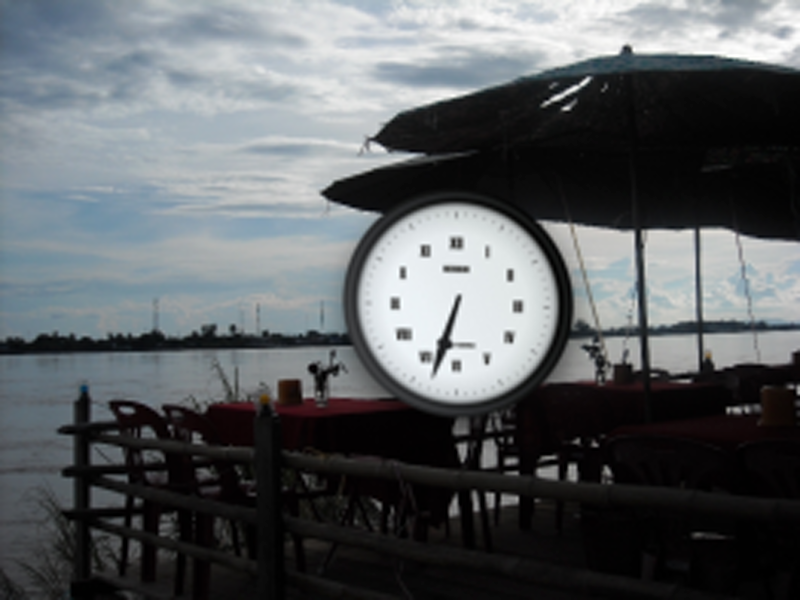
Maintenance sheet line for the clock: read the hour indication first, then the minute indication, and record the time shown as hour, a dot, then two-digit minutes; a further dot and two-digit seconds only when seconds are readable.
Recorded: 6.33
